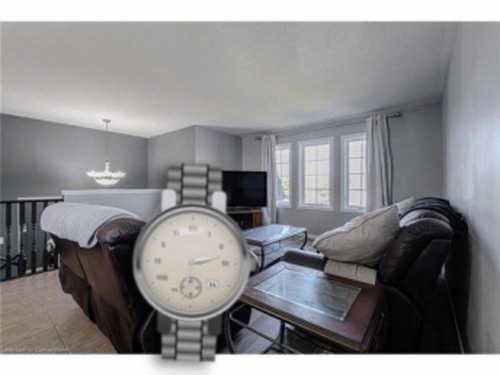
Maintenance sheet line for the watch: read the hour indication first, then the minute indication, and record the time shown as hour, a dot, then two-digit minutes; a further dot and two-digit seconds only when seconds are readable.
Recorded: 2.32
